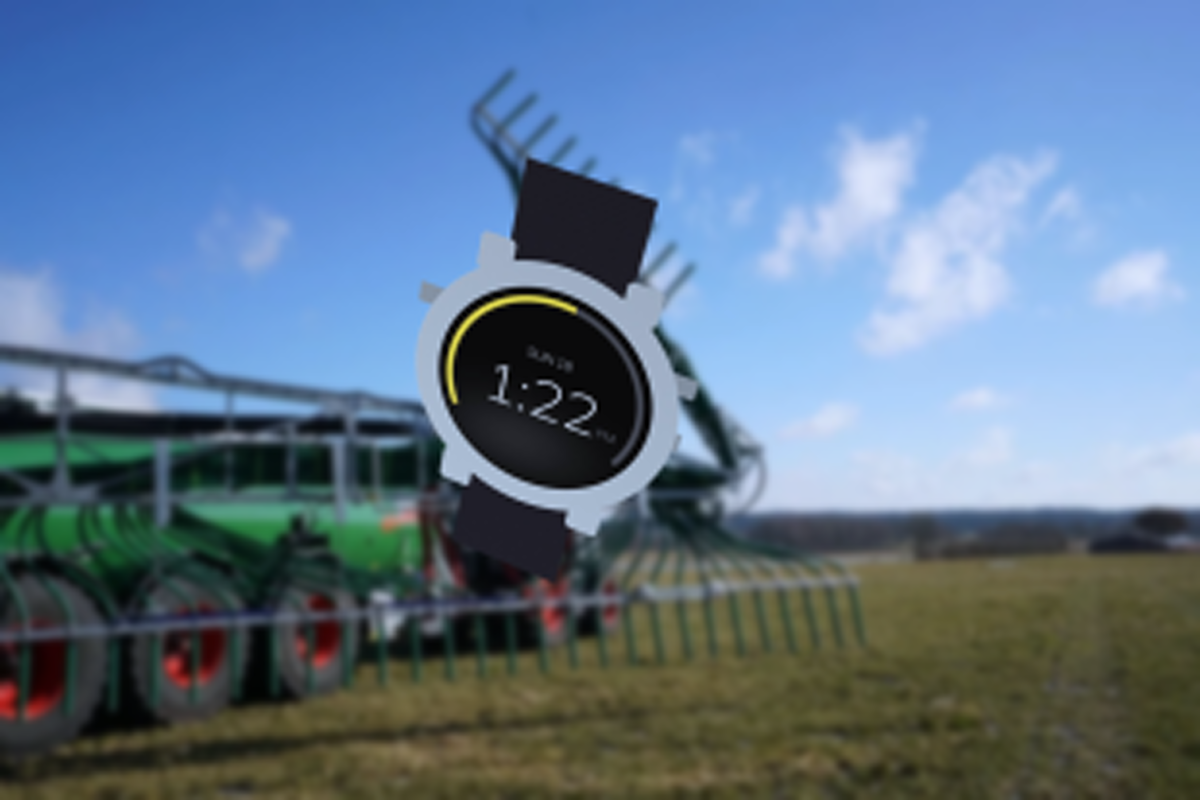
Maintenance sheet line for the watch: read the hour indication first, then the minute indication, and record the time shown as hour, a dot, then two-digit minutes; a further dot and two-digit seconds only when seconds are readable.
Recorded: 1.22
